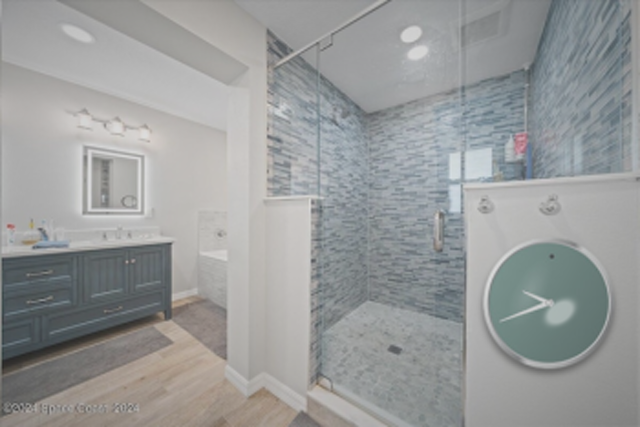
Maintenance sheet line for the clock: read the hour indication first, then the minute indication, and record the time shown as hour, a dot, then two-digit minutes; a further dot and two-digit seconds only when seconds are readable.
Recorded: 9.41
